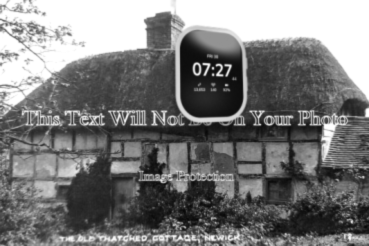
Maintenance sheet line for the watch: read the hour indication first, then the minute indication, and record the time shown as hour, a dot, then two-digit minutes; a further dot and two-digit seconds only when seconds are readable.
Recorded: 7.27
